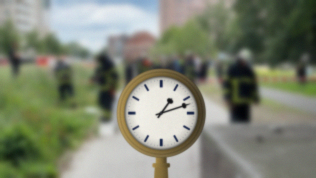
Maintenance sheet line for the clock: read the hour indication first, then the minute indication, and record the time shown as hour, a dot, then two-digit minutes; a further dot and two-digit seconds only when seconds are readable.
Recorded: 1.12
